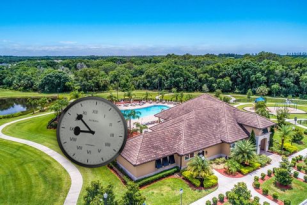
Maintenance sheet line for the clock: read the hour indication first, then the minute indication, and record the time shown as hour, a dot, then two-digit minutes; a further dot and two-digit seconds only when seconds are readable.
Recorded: 8.52
